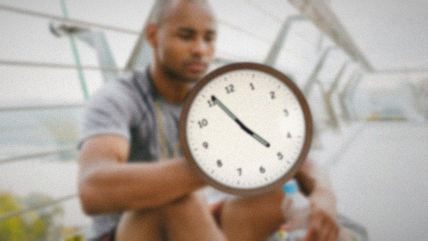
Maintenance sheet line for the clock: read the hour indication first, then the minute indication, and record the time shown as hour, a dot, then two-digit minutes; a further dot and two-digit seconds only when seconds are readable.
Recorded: 4.56
